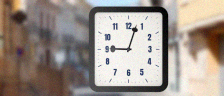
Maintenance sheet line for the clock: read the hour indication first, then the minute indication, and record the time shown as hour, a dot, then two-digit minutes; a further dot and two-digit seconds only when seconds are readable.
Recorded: 9.03
